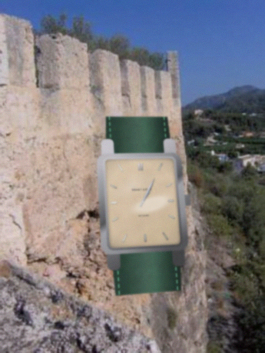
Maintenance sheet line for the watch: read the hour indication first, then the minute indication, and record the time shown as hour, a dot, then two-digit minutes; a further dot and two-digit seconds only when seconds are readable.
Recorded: 1.05
